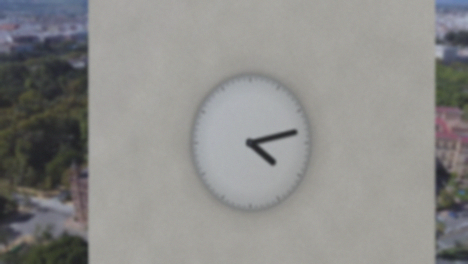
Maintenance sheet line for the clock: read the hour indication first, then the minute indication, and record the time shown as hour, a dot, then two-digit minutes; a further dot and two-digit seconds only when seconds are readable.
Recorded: 4.13
